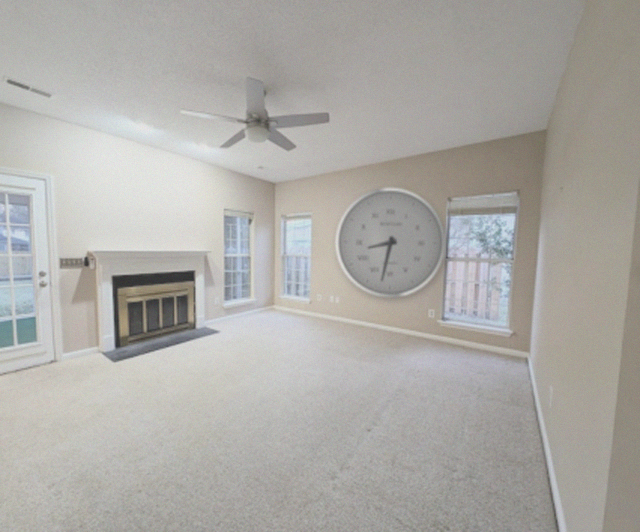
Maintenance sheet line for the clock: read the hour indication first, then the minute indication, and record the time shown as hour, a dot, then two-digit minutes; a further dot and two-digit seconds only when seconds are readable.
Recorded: 8.32
